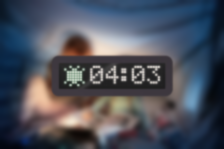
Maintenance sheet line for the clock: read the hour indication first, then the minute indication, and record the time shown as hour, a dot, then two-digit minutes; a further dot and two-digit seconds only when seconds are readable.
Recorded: 4.03
